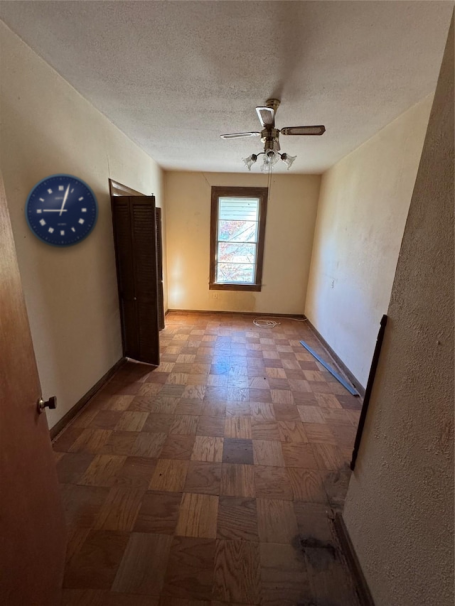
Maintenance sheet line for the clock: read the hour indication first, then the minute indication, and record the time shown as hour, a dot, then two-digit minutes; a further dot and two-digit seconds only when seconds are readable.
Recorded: 9.03
